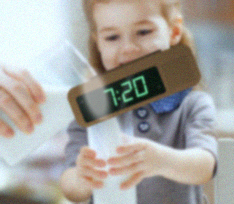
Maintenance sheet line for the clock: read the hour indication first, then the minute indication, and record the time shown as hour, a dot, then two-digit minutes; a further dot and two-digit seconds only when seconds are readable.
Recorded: 7.20
